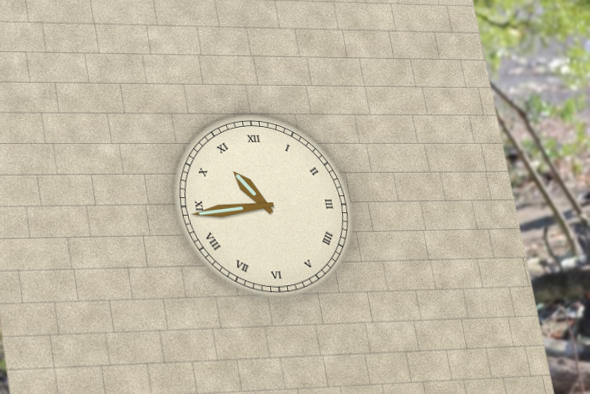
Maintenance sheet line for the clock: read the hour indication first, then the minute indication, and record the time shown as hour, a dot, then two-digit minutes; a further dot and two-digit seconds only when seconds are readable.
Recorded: 10.44
